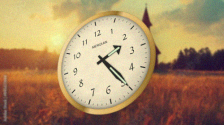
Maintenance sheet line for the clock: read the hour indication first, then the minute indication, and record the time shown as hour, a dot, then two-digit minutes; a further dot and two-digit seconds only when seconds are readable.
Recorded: 2.25
